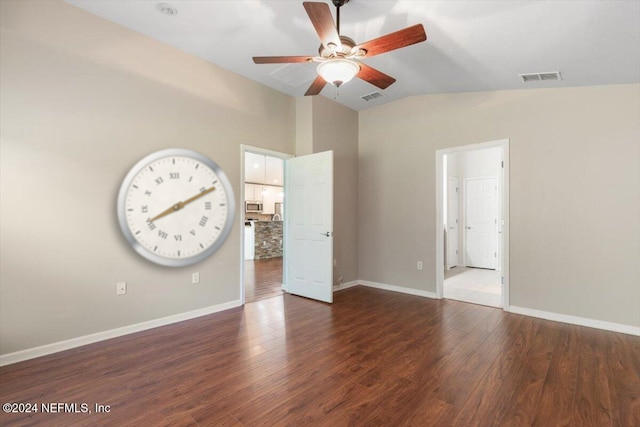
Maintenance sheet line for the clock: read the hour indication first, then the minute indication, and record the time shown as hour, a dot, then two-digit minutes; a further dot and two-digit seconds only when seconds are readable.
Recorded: 8.11
